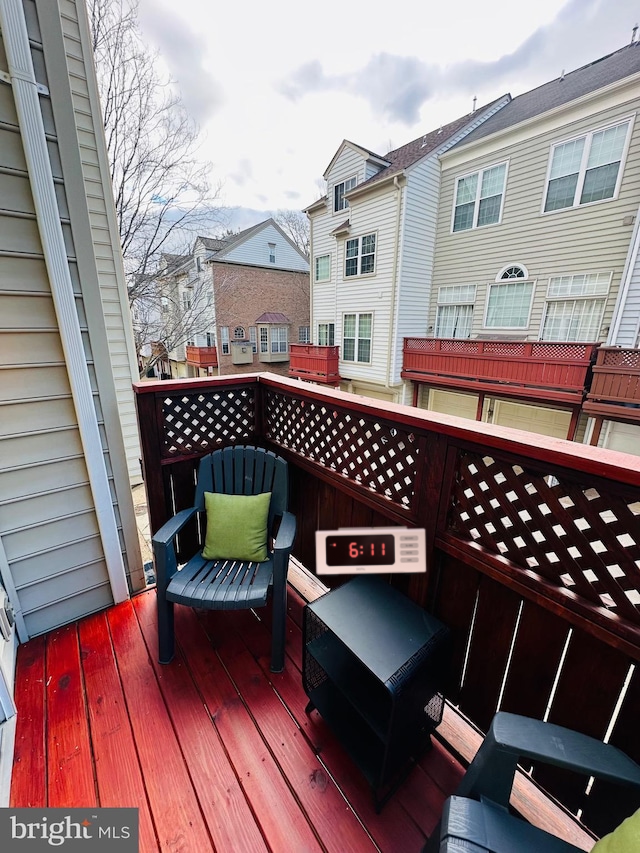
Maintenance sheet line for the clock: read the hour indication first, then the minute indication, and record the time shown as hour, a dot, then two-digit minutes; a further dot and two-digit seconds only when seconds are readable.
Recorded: 6.11
